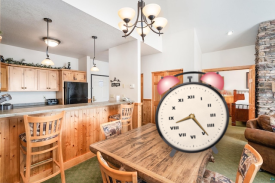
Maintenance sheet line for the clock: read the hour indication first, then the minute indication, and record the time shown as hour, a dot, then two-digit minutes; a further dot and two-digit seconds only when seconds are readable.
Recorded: 8.24
